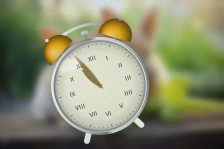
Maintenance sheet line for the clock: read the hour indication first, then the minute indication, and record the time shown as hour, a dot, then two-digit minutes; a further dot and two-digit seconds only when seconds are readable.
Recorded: 10.56
